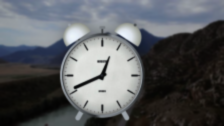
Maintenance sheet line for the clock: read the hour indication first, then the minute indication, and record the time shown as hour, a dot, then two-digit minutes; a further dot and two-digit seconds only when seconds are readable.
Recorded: 12.41
